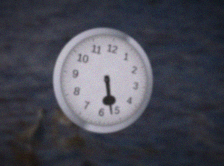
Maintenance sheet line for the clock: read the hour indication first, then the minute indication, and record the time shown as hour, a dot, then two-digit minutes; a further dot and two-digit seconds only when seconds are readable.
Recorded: 5.27
